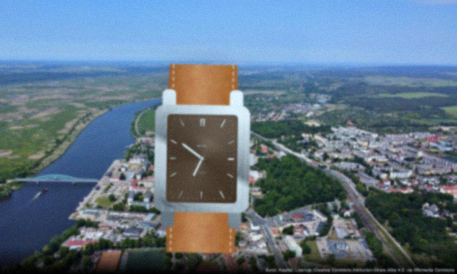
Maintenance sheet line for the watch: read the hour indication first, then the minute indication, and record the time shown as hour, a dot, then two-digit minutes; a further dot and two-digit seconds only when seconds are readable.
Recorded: 6.51
